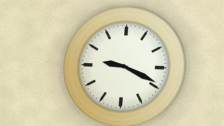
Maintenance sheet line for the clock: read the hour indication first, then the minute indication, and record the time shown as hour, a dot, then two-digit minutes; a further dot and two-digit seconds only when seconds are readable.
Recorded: 9.19
